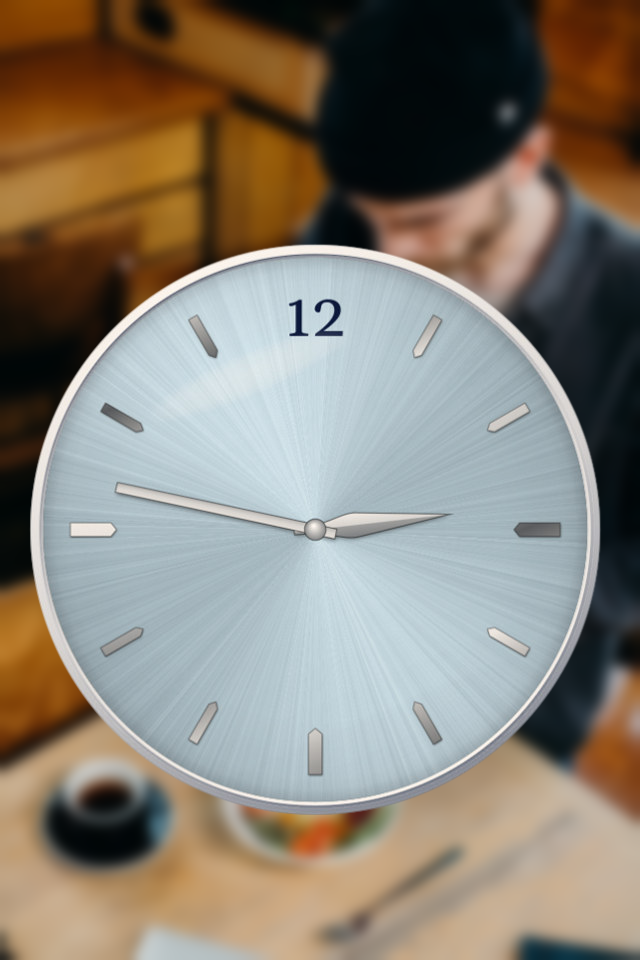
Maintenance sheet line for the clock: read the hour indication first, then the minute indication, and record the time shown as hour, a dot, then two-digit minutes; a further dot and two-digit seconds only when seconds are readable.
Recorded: 2.47
